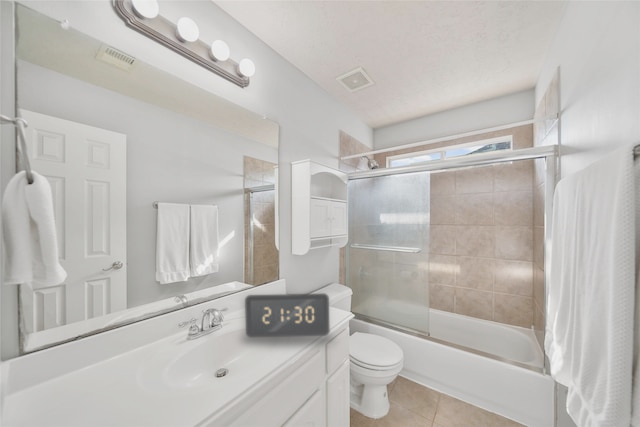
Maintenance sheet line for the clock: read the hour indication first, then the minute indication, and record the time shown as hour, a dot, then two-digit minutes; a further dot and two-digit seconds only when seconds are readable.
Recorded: 21.30
